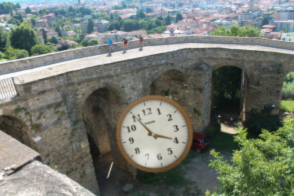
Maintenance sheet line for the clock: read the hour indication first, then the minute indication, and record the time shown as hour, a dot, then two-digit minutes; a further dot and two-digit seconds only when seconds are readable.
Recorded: 3.55
